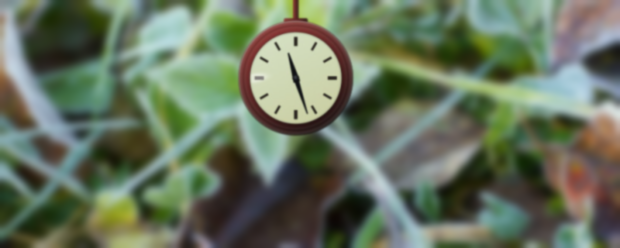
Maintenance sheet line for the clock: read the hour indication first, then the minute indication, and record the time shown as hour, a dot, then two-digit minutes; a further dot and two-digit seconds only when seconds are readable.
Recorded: 11.27
